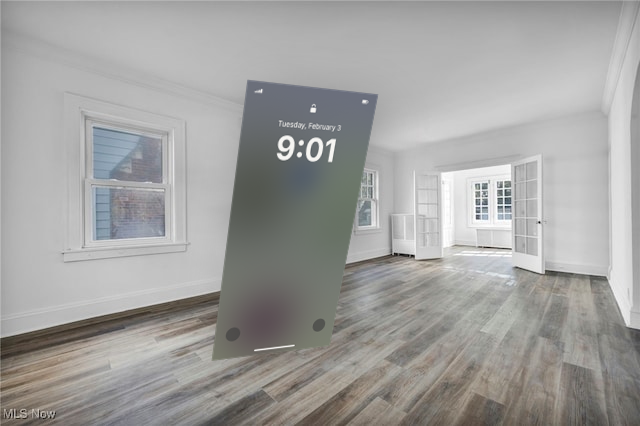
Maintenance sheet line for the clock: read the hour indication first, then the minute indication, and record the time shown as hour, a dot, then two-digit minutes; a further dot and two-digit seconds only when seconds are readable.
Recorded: 9.01
